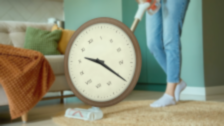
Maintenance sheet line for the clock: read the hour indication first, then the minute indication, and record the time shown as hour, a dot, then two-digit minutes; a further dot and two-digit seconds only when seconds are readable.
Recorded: 10.25
